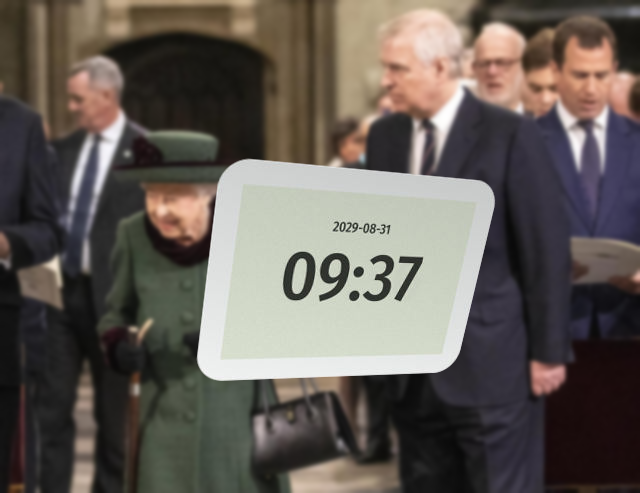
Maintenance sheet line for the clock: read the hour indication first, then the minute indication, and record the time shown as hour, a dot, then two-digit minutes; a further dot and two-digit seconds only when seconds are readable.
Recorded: 9.37
